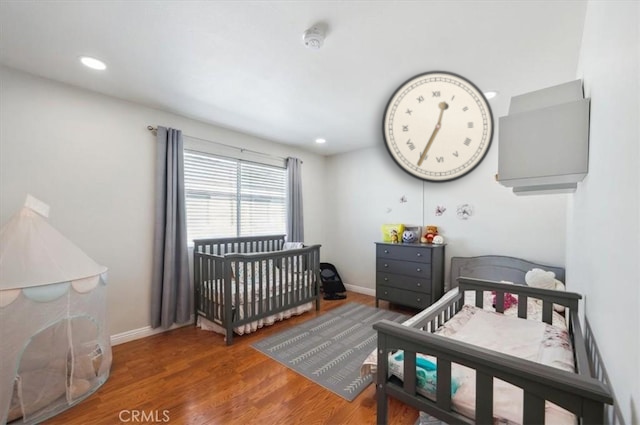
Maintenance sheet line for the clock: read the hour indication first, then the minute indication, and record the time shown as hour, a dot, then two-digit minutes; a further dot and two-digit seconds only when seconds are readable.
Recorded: 12.35
